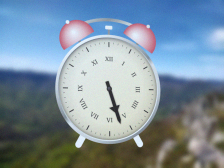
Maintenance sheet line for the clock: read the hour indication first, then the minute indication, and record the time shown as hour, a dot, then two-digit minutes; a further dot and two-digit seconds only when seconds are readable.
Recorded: 5.27
